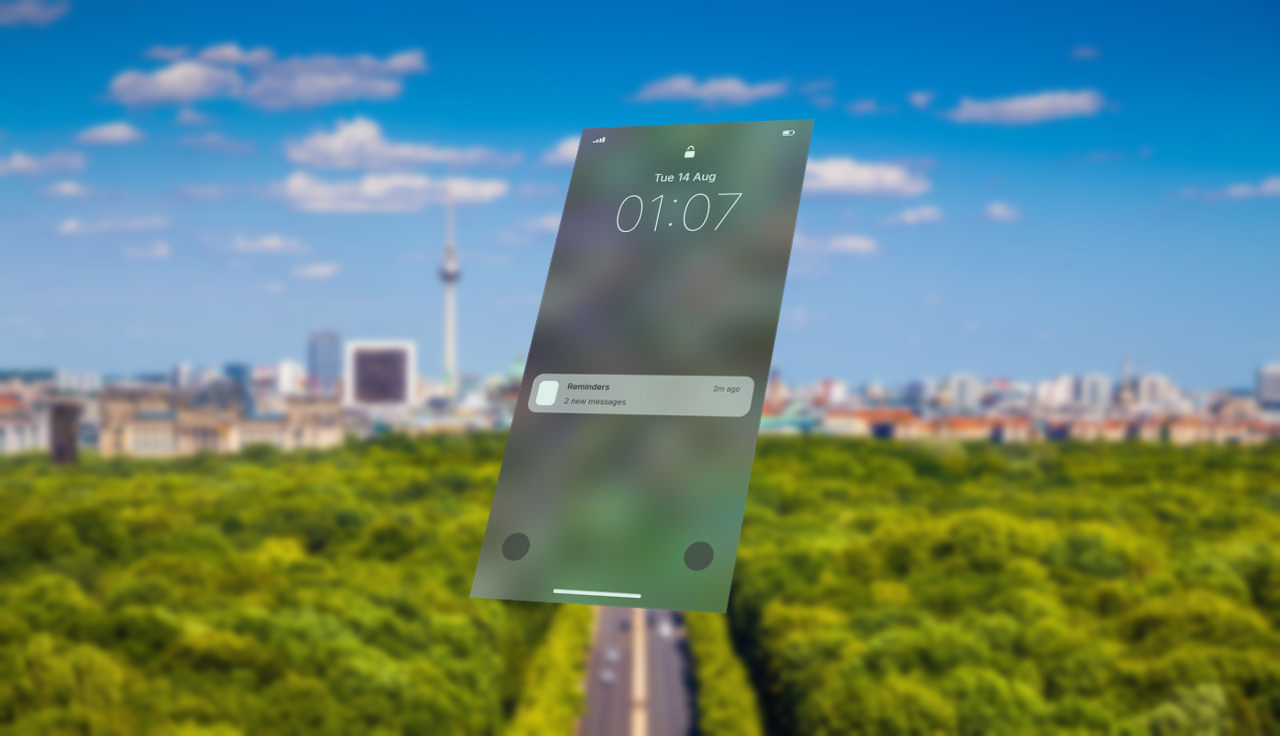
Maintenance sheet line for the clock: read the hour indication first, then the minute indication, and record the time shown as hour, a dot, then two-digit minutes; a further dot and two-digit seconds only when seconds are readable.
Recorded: 1.07
